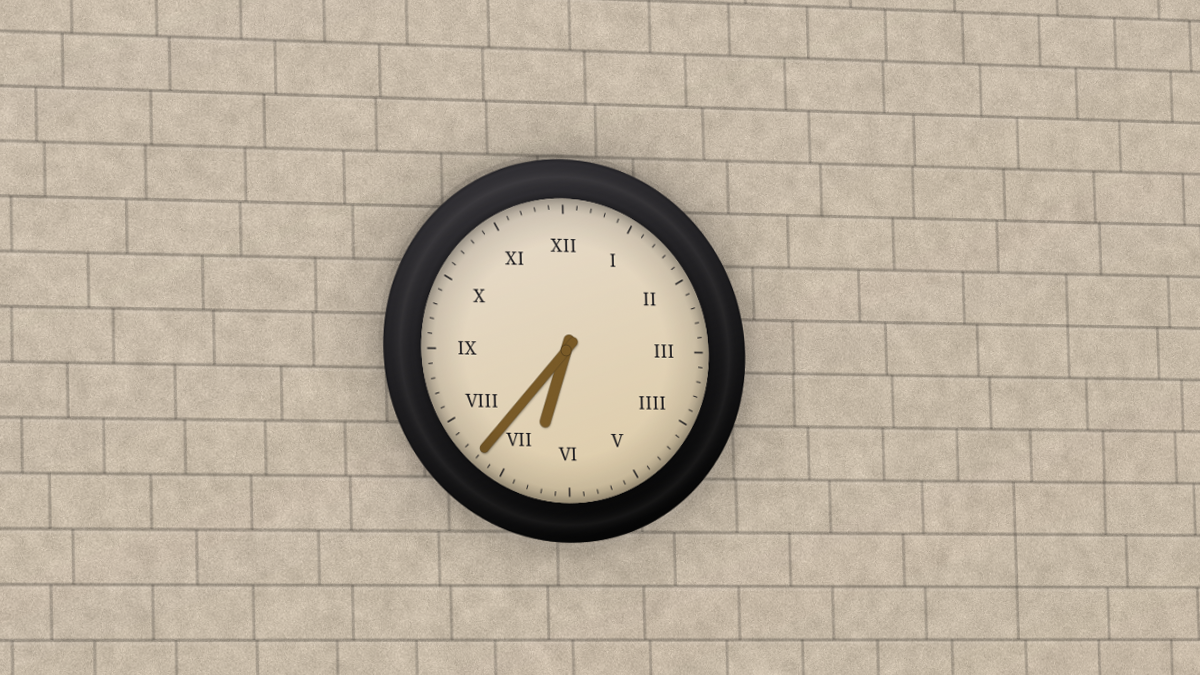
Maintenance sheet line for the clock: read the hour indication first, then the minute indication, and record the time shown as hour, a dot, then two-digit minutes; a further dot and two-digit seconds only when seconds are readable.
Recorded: 6.37
